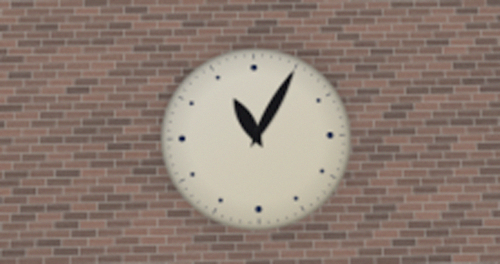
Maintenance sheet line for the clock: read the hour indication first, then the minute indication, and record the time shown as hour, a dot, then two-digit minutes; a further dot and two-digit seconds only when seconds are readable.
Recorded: 11.05
